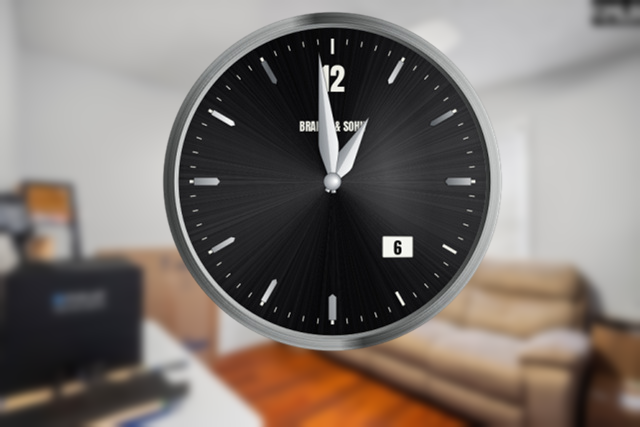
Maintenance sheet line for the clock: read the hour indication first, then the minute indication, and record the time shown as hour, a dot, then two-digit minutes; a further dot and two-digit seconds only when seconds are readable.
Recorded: 12.59
